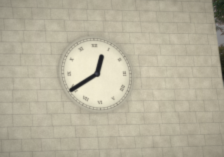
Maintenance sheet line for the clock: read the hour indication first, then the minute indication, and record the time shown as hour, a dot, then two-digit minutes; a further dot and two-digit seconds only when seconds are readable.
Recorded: 12.40
